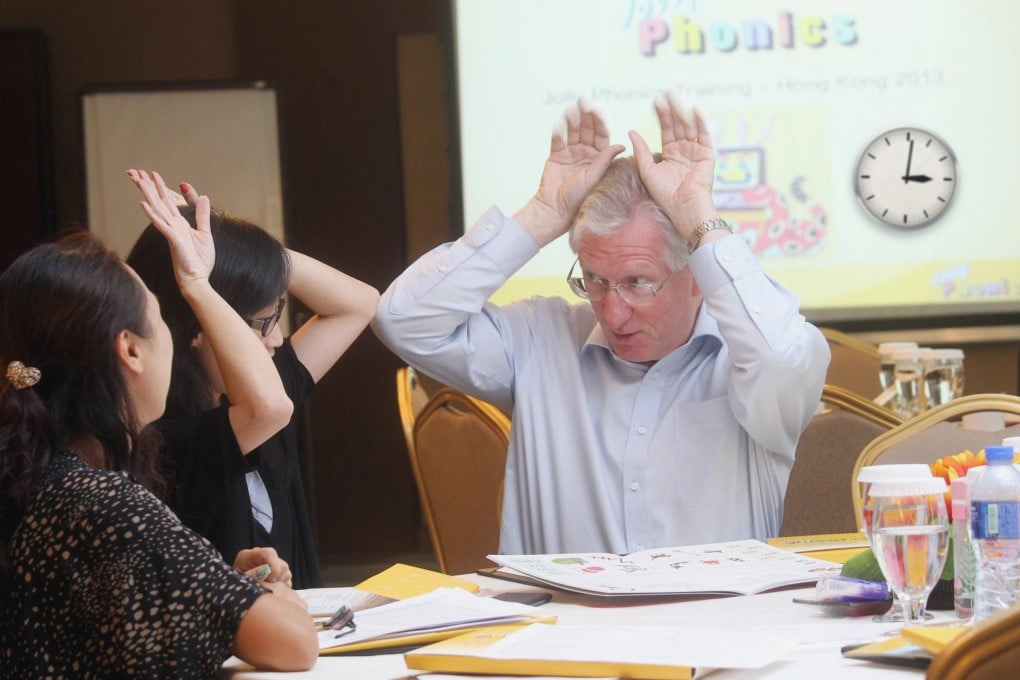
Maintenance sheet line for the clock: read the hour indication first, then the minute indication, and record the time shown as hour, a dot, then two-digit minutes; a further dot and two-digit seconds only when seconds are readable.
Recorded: 3.01
